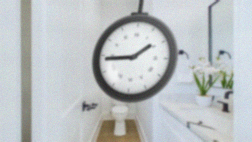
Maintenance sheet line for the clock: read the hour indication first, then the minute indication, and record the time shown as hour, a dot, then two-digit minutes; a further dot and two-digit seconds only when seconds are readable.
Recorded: 1.44
